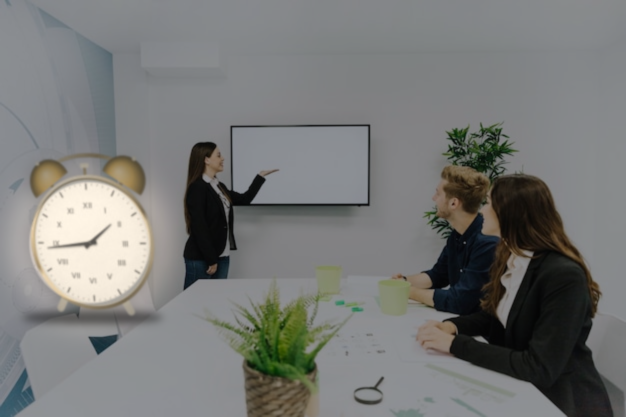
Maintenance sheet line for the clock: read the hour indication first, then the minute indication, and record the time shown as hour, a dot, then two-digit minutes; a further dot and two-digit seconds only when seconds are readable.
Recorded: 1.44
